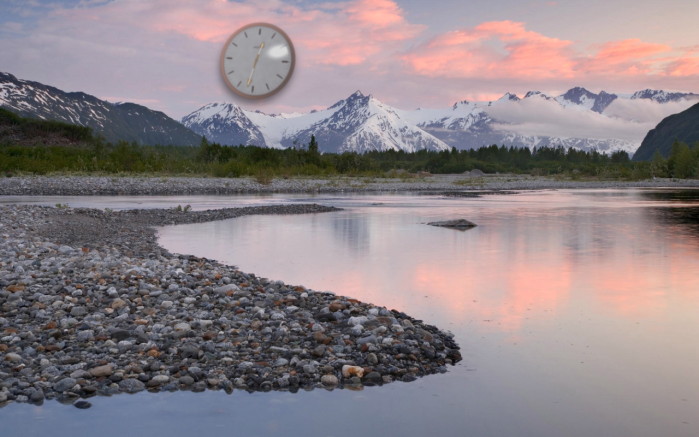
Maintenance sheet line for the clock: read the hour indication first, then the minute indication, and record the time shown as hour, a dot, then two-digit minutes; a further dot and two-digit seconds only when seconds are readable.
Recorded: 12.32
